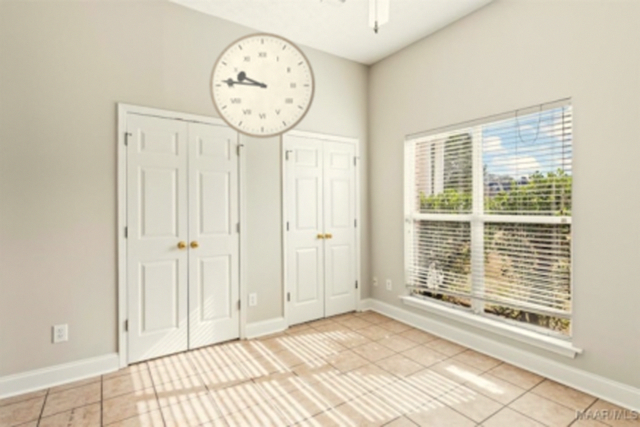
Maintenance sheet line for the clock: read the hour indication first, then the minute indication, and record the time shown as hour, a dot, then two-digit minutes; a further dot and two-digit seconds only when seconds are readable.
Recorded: 9.46
